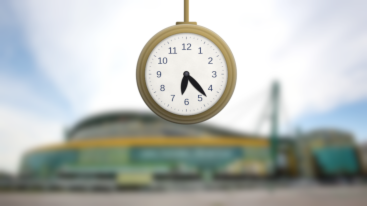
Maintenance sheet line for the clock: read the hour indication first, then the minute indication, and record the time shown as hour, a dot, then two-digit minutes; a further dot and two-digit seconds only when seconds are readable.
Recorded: 6.23
